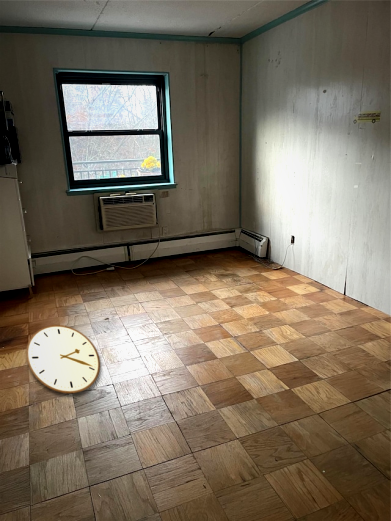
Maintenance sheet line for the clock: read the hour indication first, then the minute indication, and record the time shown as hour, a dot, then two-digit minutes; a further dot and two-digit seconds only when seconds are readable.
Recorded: 2.19
